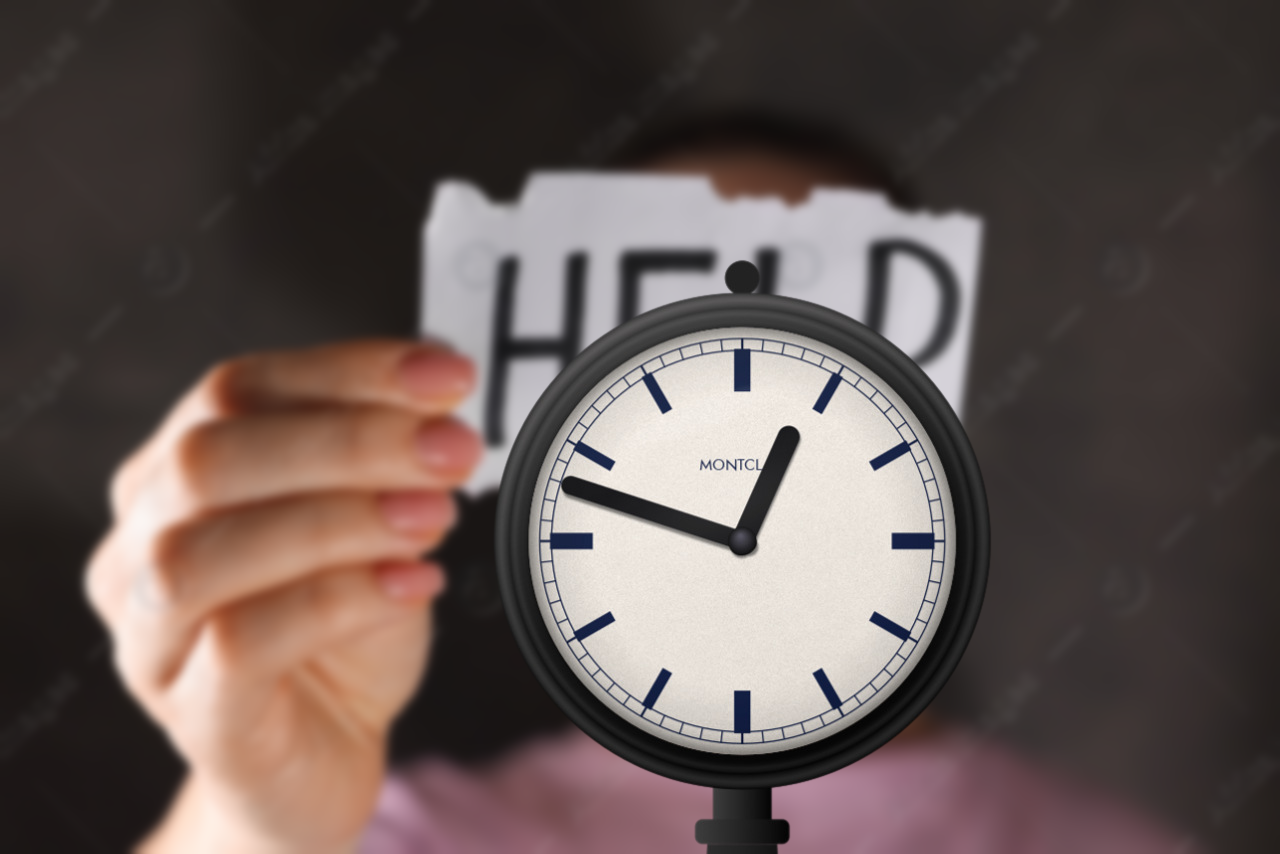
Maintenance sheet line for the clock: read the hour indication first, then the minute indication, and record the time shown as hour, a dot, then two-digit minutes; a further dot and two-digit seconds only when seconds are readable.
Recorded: 12.48
